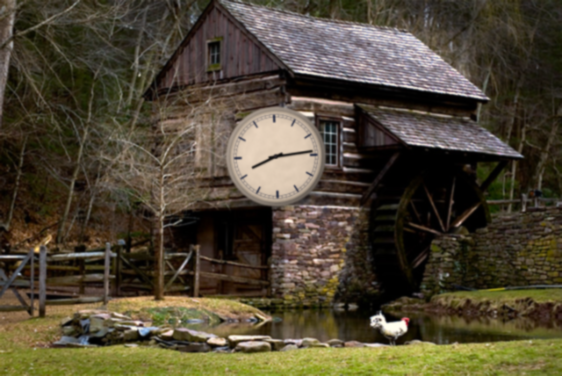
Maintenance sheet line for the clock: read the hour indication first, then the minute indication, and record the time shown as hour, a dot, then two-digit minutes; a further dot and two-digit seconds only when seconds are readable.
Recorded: 8.14
